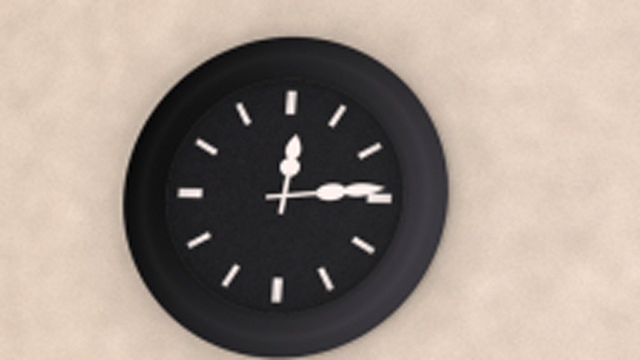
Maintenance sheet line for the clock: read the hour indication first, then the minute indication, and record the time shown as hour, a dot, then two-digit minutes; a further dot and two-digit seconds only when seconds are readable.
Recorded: 12.14
